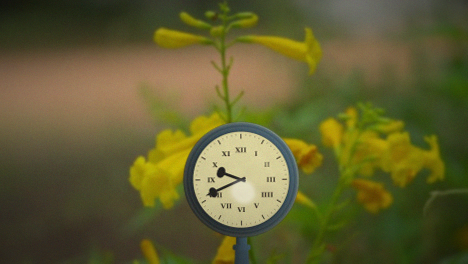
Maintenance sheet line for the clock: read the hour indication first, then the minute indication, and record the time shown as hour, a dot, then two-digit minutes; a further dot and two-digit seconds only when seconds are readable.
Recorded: 9.41
